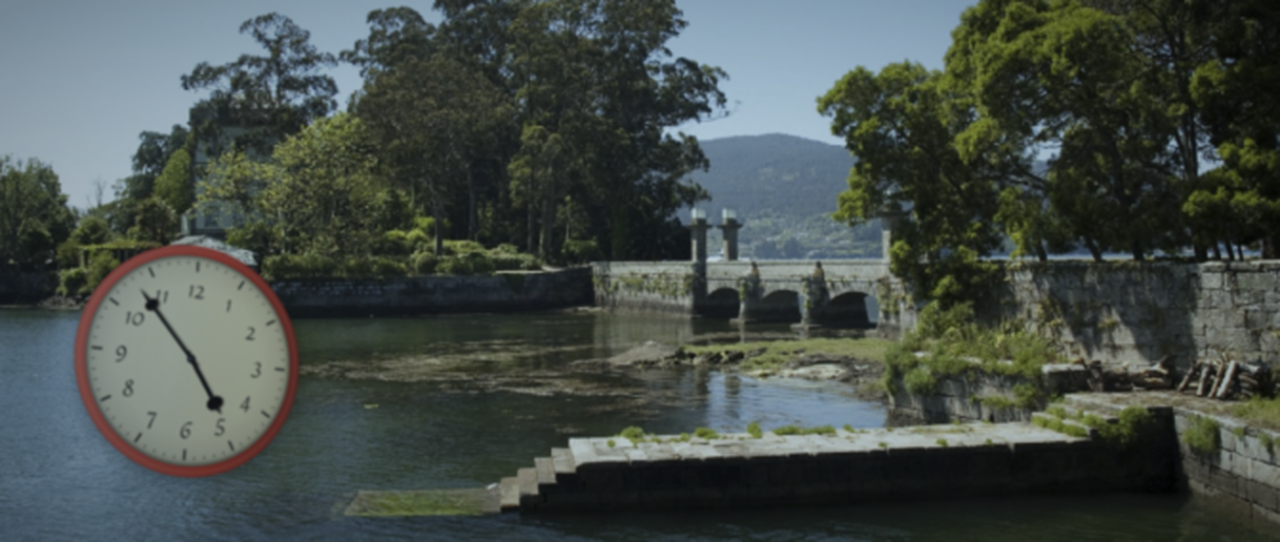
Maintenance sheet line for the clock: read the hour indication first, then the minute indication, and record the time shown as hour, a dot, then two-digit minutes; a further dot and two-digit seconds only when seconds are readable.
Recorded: 4.53
